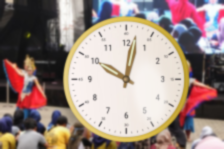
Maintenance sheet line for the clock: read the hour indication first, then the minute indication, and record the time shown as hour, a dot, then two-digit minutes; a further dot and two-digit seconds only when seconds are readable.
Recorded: 10.02
